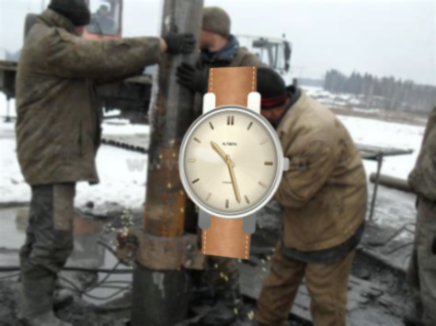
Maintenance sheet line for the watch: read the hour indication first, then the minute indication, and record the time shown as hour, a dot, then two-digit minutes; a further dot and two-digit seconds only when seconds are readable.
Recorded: 10.27
